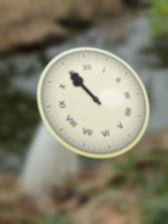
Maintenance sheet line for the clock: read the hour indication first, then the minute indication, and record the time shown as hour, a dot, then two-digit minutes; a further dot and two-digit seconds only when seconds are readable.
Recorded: 10.55
